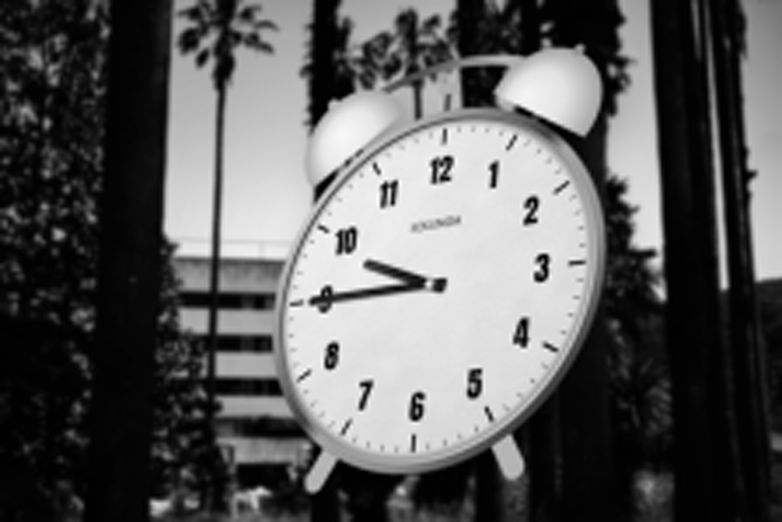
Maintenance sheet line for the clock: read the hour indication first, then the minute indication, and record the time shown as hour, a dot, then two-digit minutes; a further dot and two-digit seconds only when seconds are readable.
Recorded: 9.45
